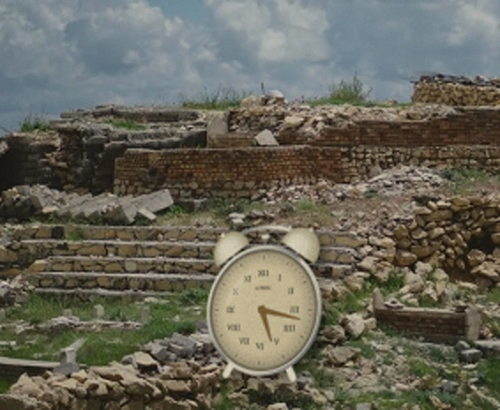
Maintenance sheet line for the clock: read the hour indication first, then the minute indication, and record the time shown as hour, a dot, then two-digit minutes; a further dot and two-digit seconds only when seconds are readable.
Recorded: 5.17
